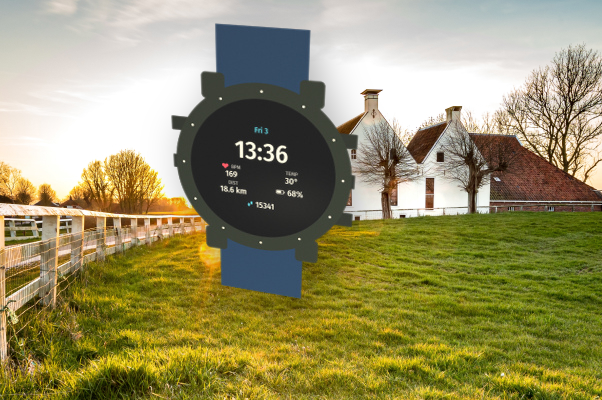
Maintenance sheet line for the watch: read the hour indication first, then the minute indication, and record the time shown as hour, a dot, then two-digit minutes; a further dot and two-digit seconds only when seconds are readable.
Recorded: 13.36
